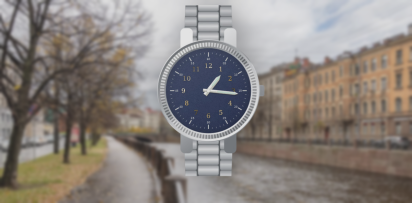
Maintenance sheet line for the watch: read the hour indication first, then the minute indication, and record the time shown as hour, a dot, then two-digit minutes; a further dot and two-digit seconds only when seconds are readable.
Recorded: 1.16
